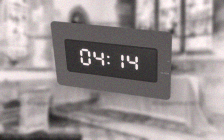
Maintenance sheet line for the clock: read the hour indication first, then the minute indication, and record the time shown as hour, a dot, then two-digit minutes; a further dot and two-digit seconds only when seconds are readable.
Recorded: 4.14
